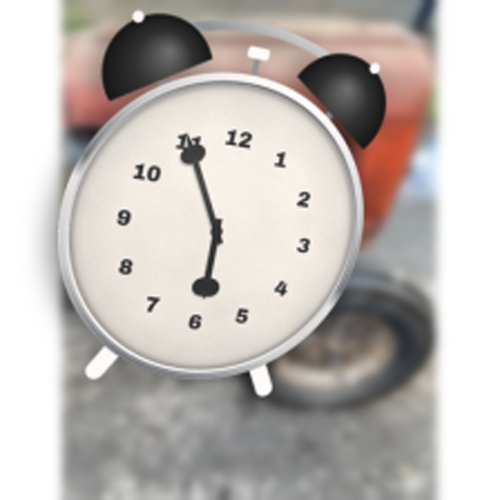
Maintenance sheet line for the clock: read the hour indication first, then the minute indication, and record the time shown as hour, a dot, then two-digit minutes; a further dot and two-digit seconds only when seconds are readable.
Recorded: 5.55
